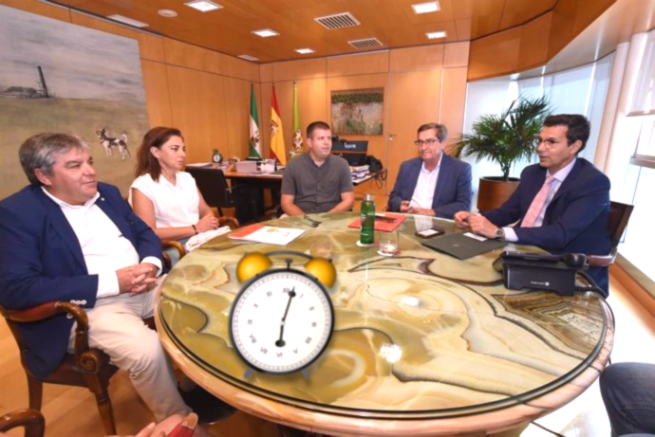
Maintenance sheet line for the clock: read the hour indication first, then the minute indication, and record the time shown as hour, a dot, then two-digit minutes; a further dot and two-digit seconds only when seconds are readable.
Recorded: 6.02
